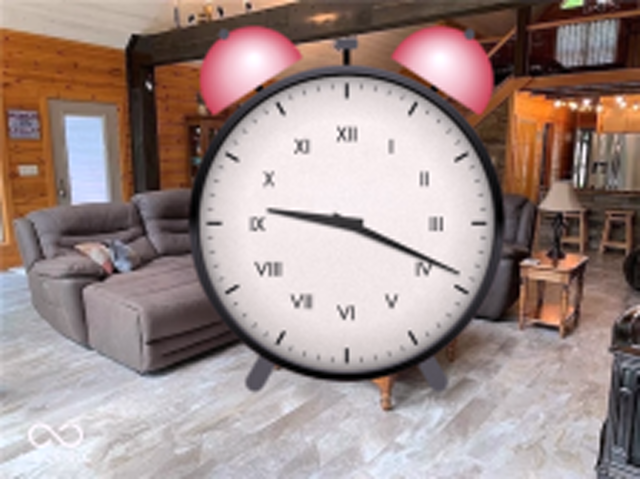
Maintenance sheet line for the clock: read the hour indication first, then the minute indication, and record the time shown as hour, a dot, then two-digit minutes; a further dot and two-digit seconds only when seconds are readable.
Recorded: 9.19
